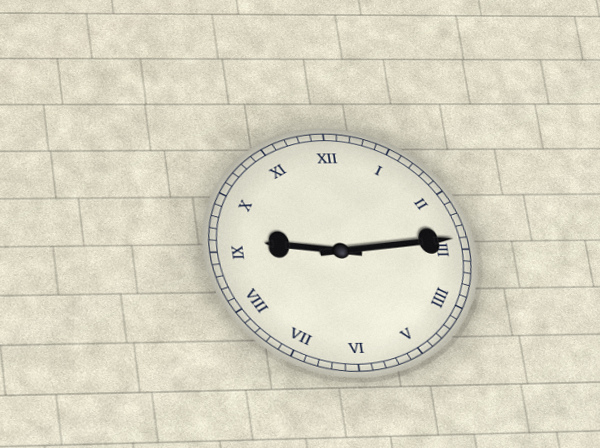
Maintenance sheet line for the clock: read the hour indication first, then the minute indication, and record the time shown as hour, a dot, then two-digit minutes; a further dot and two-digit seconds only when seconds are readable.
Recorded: 9.14
